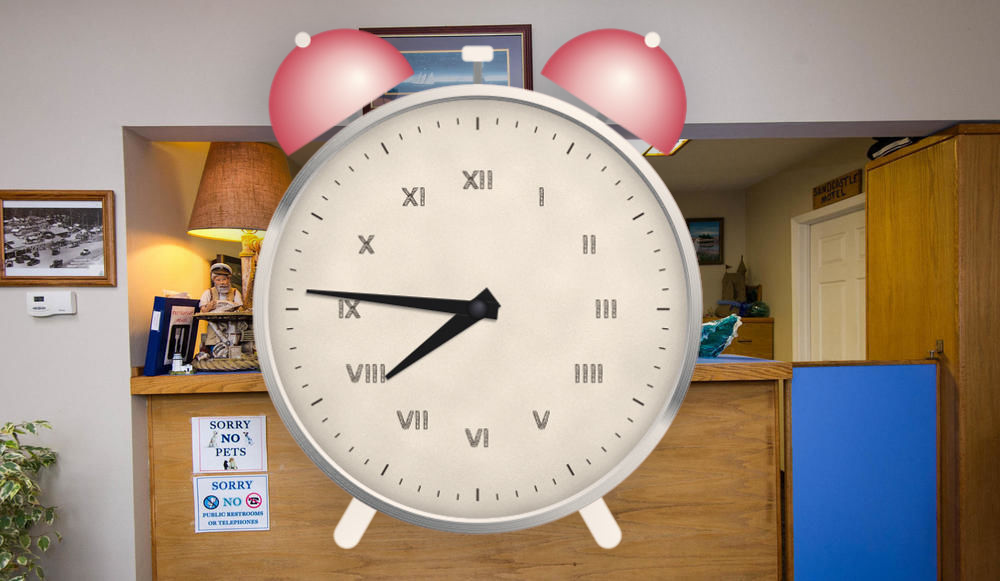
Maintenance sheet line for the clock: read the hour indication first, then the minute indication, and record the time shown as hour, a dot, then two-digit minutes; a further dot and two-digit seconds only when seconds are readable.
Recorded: 7.46
